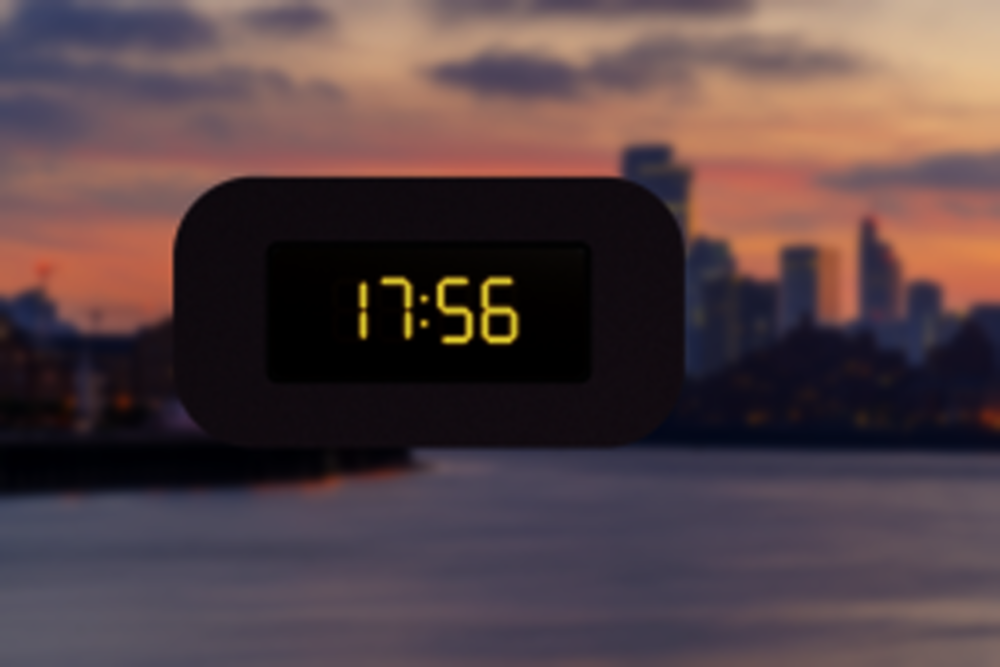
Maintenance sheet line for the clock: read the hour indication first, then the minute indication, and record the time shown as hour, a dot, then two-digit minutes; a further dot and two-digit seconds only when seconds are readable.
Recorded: 17.56
